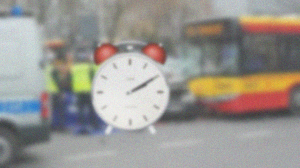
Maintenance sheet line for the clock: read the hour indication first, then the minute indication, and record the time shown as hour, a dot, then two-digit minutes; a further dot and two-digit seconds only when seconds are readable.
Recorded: 2.10
